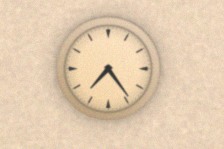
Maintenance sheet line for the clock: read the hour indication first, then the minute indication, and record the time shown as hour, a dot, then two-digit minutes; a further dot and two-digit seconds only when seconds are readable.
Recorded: 7.24
